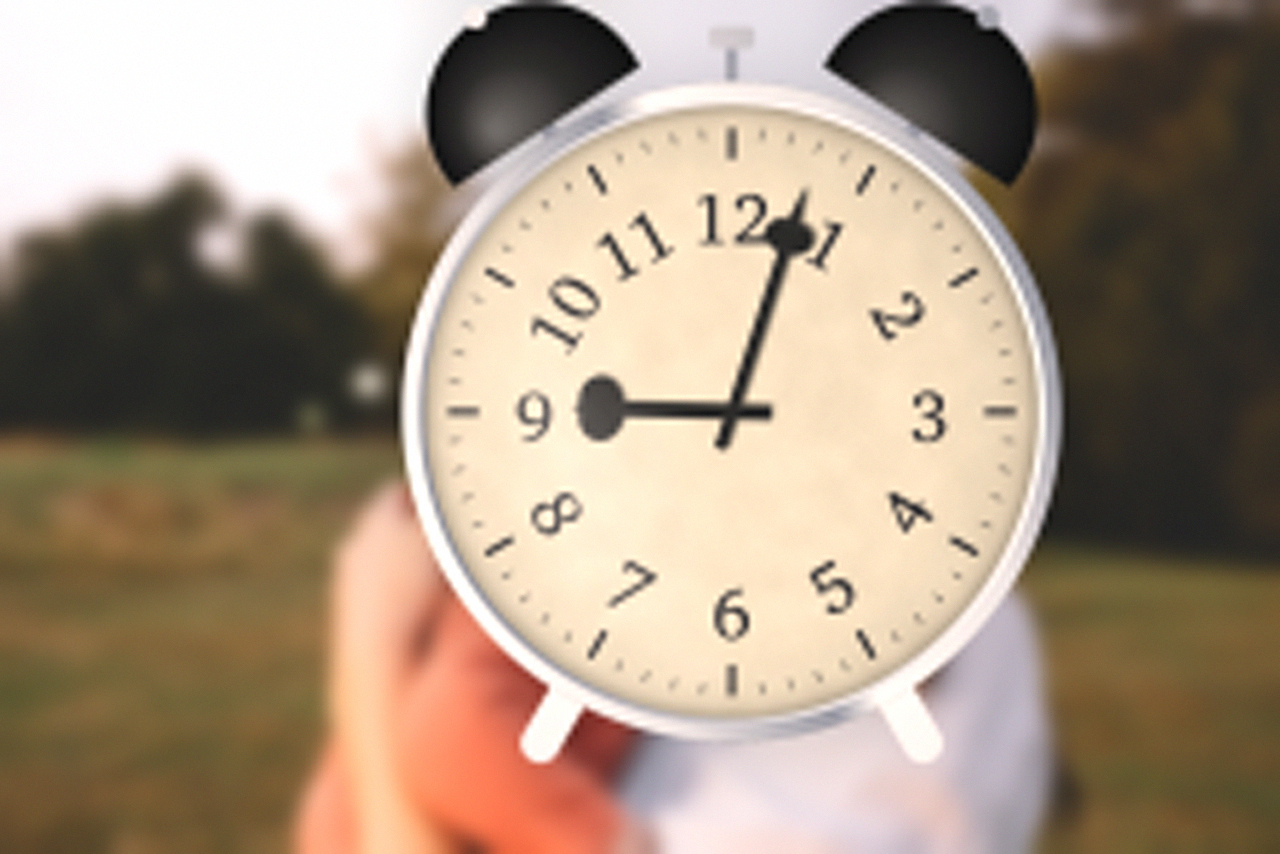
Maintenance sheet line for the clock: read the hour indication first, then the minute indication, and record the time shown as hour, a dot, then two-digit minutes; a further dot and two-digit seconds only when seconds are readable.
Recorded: 9.03
